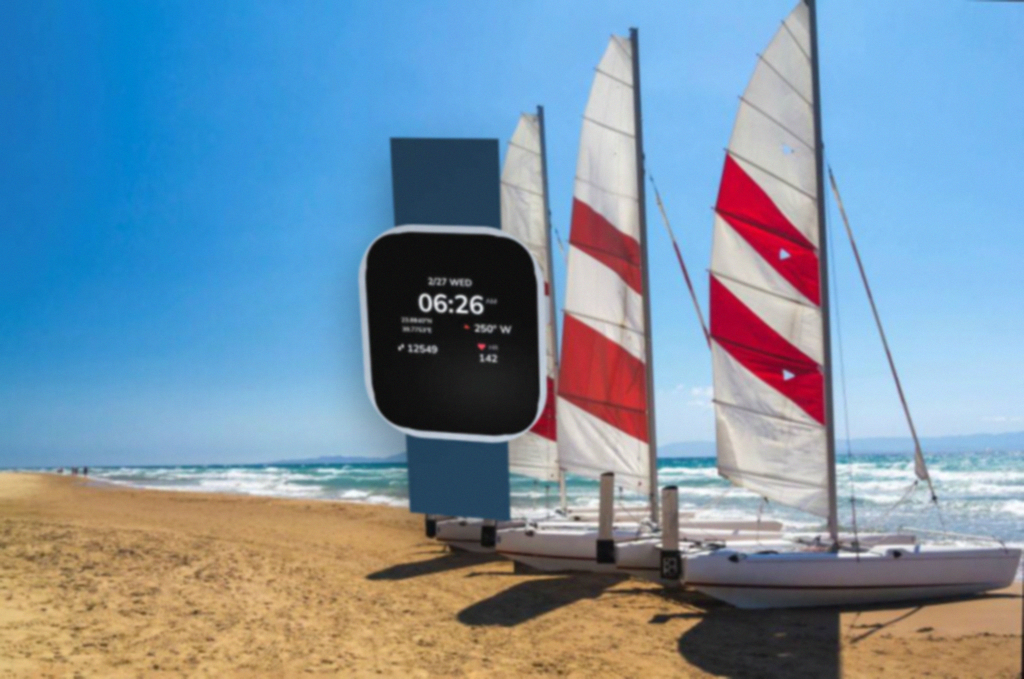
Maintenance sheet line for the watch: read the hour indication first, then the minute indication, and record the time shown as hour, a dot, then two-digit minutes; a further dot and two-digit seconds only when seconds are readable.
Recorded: 6.26
